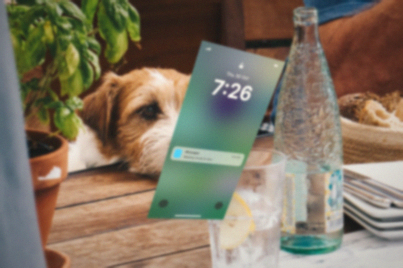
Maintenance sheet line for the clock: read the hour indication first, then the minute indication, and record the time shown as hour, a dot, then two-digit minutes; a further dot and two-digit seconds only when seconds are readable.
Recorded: 7.26
